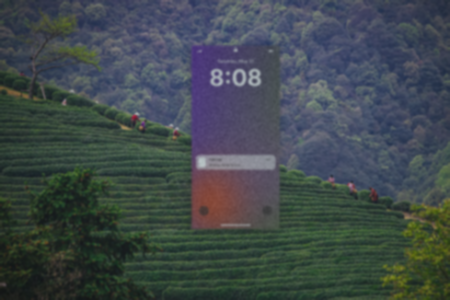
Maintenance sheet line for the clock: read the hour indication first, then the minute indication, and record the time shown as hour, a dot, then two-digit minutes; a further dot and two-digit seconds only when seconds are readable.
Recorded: 8.08
